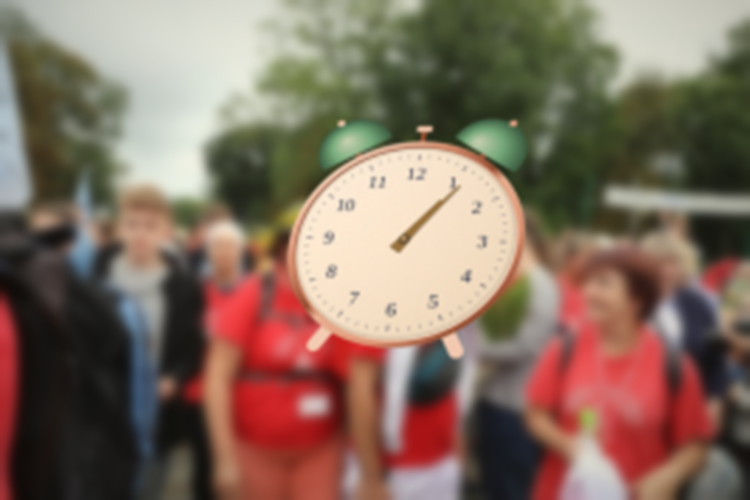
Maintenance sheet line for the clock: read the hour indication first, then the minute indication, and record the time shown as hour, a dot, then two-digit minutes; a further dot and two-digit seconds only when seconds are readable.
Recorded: 1.06
